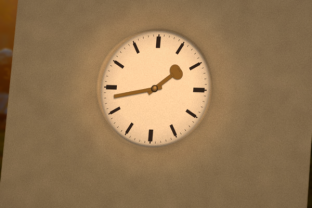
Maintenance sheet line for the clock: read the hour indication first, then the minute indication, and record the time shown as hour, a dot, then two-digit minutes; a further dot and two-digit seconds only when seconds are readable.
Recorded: 1.43
